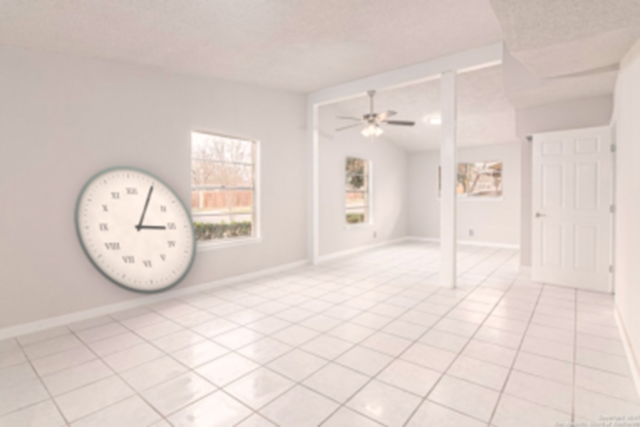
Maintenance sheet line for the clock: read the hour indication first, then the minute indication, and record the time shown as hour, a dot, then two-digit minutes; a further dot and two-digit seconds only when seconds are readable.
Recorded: 3.05
